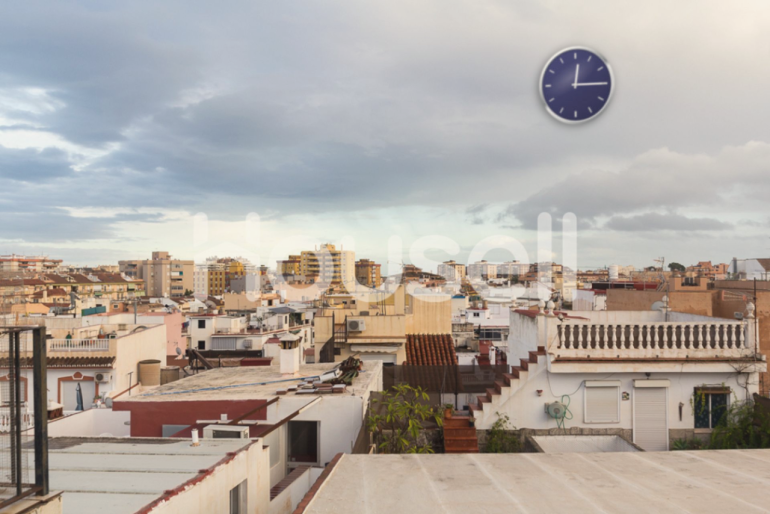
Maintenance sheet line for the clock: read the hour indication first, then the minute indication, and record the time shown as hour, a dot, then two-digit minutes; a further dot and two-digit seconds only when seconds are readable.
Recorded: 12.15
